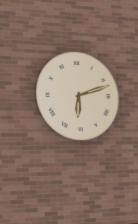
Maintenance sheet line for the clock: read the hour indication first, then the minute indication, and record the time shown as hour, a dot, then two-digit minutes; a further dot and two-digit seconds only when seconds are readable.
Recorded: 6.12
